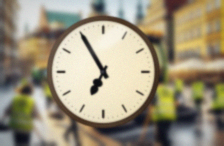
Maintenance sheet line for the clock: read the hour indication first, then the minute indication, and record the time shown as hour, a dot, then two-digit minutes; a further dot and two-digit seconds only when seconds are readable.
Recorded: 6.55
